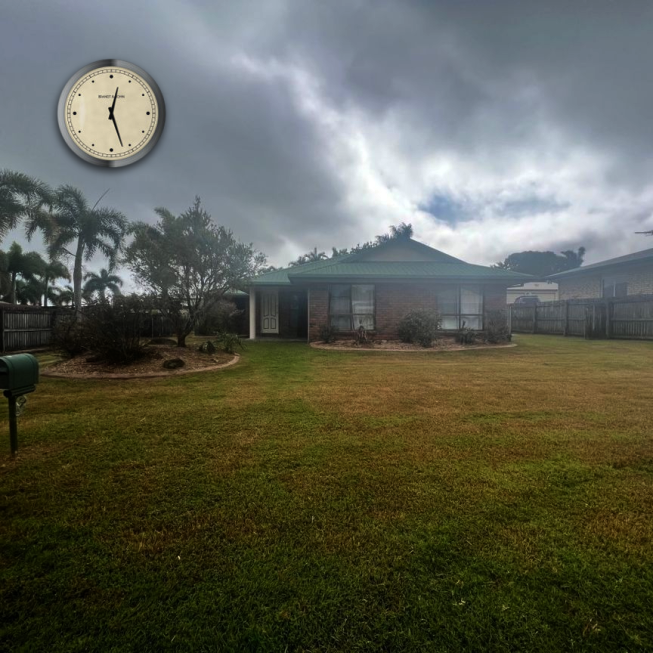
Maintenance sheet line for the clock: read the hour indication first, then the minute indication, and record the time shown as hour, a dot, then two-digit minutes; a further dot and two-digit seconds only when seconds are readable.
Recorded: 12.27
